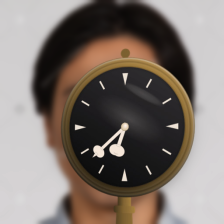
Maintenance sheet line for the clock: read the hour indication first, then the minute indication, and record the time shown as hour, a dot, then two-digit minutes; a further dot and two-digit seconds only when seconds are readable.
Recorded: 6.38
